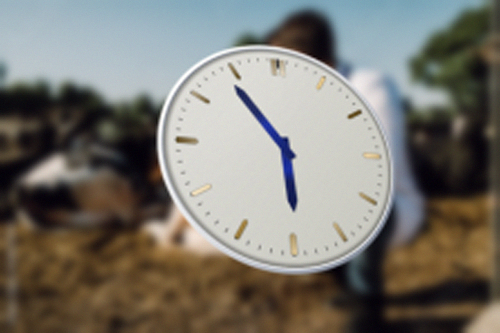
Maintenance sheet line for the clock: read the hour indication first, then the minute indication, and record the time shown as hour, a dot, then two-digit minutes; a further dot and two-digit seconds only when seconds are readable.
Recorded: 5.54
